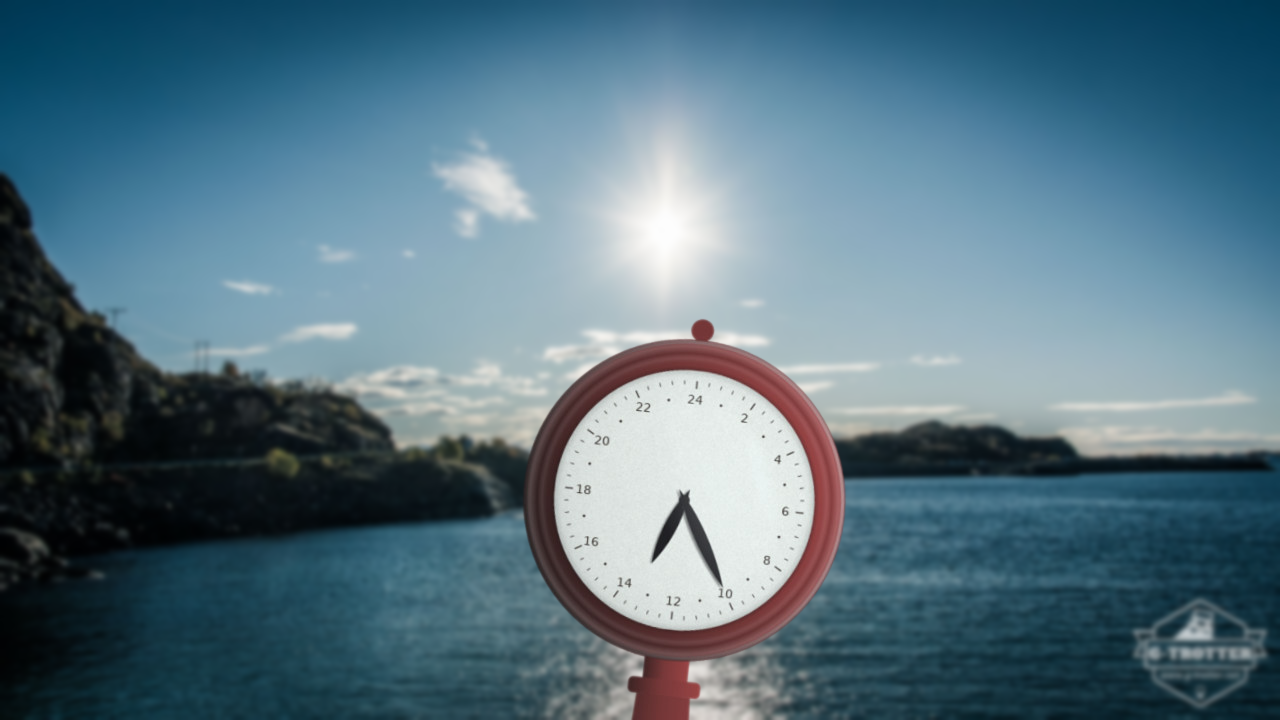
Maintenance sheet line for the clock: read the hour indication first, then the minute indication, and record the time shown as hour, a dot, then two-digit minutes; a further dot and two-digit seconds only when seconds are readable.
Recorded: 13.25
